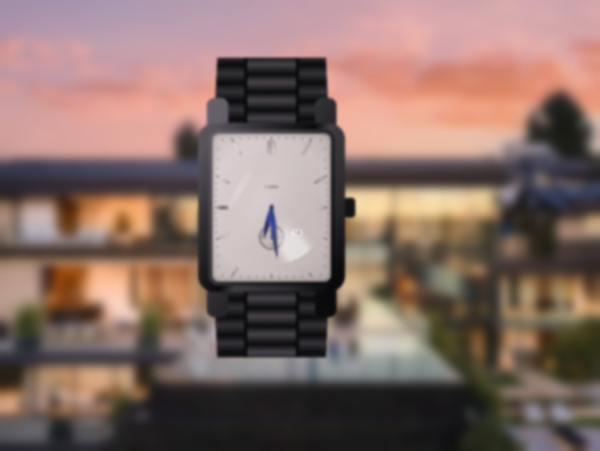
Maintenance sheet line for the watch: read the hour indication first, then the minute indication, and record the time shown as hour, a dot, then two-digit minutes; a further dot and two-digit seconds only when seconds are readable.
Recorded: 6.29
